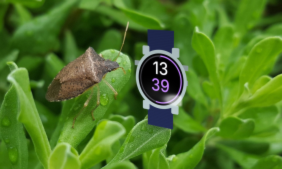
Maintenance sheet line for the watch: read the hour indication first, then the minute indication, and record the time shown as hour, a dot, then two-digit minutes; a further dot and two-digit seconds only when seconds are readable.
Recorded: 13.39
